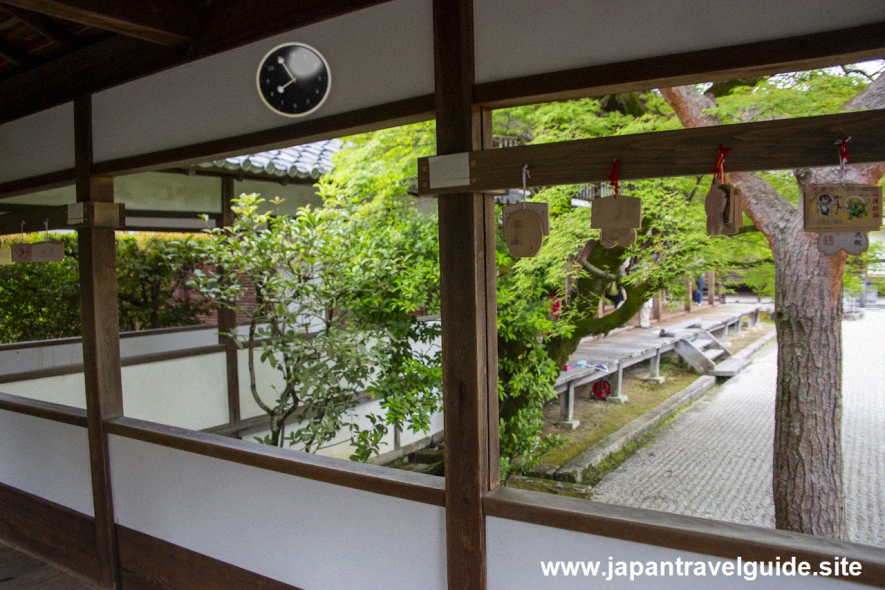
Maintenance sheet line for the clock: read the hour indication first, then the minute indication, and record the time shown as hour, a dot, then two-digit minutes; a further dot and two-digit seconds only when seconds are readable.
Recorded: 7.55
